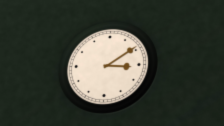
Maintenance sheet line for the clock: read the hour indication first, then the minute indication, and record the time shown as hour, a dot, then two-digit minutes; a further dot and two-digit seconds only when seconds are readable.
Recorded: 3.09
